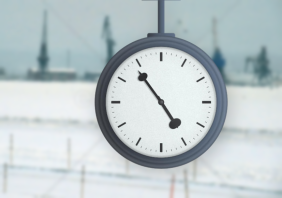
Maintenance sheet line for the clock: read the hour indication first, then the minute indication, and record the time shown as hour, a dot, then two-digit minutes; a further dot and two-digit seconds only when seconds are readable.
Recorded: 4.54
